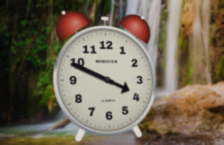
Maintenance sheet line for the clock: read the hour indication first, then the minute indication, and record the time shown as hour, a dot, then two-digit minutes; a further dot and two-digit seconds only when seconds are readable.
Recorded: 3.49
